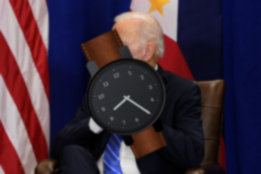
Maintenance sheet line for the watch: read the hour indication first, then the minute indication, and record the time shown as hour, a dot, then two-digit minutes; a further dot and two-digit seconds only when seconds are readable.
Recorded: 8.25
